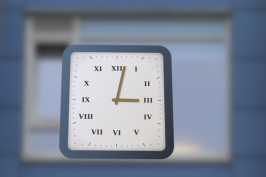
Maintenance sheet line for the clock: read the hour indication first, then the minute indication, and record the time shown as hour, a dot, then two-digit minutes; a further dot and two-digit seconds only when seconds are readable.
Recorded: 3.02
